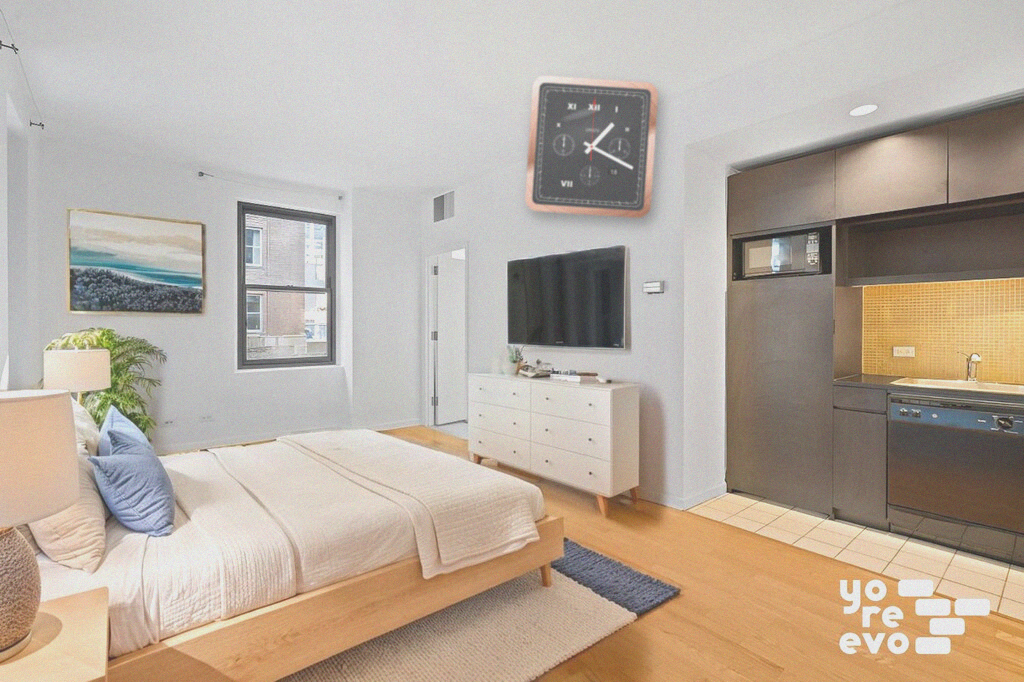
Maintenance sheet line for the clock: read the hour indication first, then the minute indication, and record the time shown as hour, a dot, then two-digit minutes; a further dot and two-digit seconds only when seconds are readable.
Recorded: 1.19
